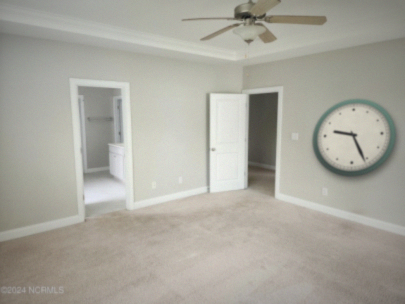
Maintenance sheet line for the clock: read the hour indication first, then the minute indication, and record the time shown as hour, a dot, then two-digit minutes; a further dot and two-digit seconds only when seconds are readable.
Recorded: 9.26
